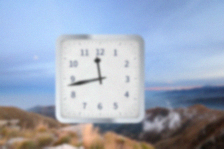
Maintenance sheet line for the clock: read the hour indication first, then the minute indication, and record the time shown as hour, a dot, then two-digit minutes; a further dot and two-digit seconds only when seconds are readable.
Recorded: 11.43
